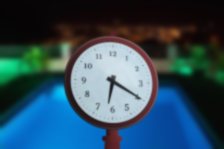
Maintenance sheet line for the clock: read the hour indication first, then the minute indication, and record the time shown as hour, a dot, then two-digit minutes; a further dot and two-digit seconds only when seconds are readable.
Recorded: 6.20
